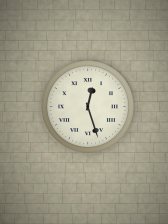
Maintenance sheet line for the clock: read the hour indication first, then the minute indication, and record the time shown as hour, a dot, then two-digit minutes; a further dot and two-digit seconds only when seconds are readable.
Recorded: 12.27
